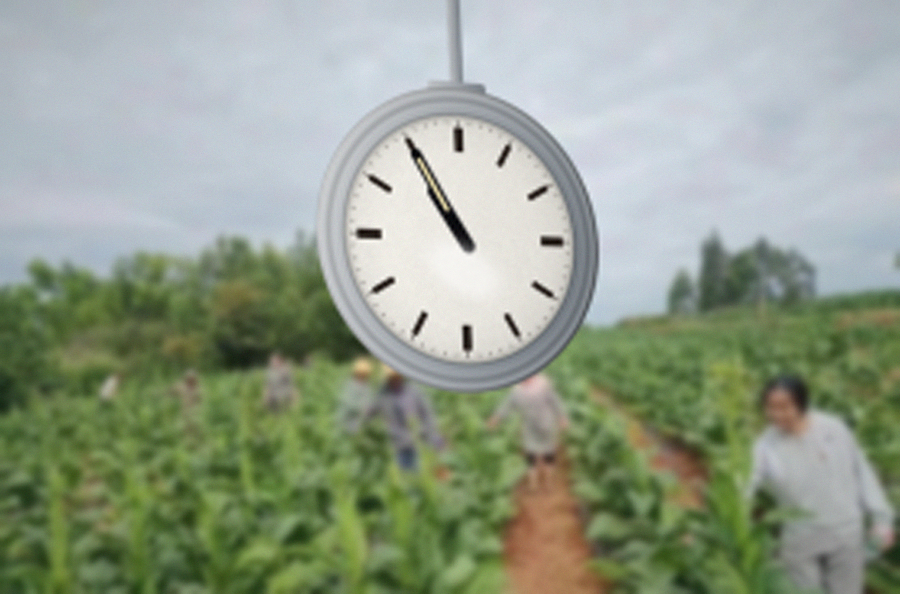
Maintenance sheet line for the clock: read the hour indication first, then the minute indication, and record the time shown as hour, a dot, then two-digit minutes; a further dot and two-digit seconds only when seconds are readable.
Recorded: 10.55
